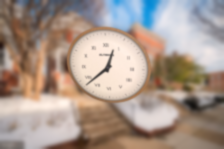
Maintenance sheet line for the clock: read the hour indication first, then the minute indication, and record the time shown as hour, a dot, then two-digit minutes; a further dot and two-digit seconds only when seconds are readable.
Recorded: 12.38
